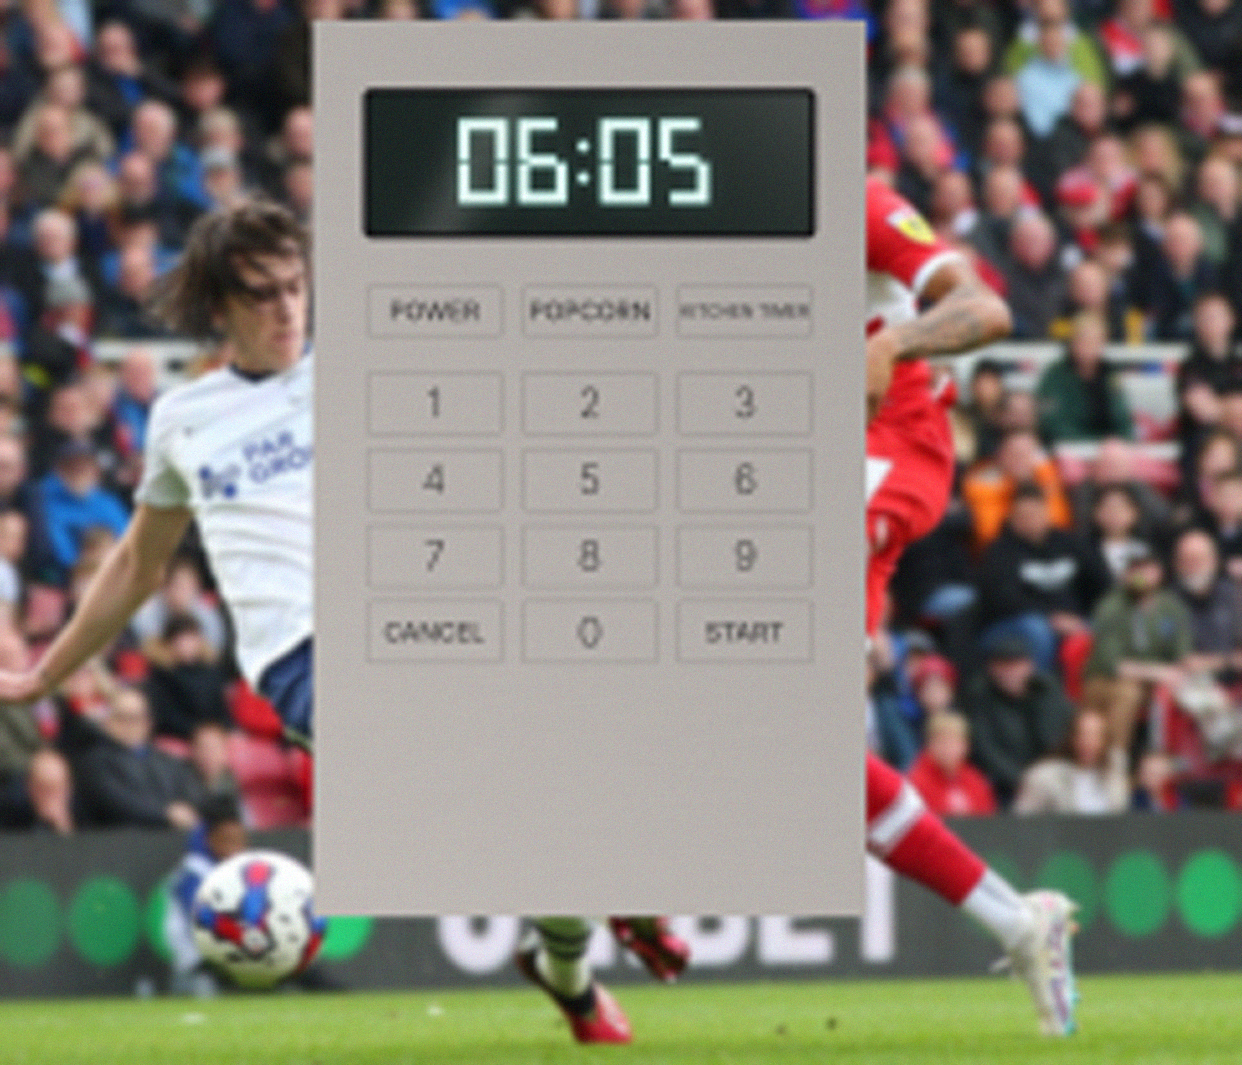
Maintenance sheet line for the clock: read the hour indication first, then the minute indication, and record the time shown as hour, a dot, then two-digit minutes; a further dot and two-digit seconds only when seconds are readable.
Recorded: 6.05
